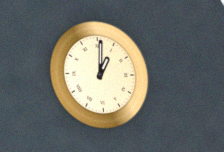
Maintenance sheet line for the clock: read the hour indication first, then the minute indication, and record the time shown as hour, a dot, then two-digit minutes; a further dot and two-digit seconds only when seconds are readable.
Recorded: 1.01
